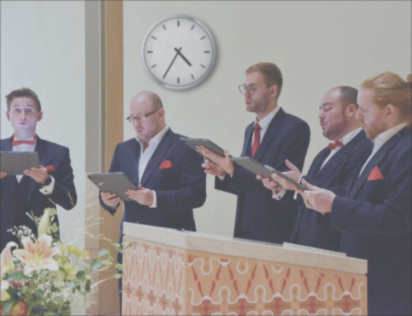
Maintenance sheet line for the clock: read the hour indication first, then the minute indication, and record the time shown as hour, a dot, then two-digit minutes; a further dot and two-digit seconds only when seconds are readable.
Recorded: 4.35
